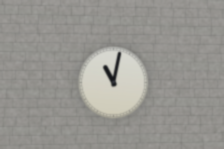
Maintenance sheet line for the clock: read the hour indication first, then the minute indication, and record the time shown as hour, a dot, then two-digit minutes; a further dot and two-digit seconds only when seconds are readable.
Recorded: 11.02
